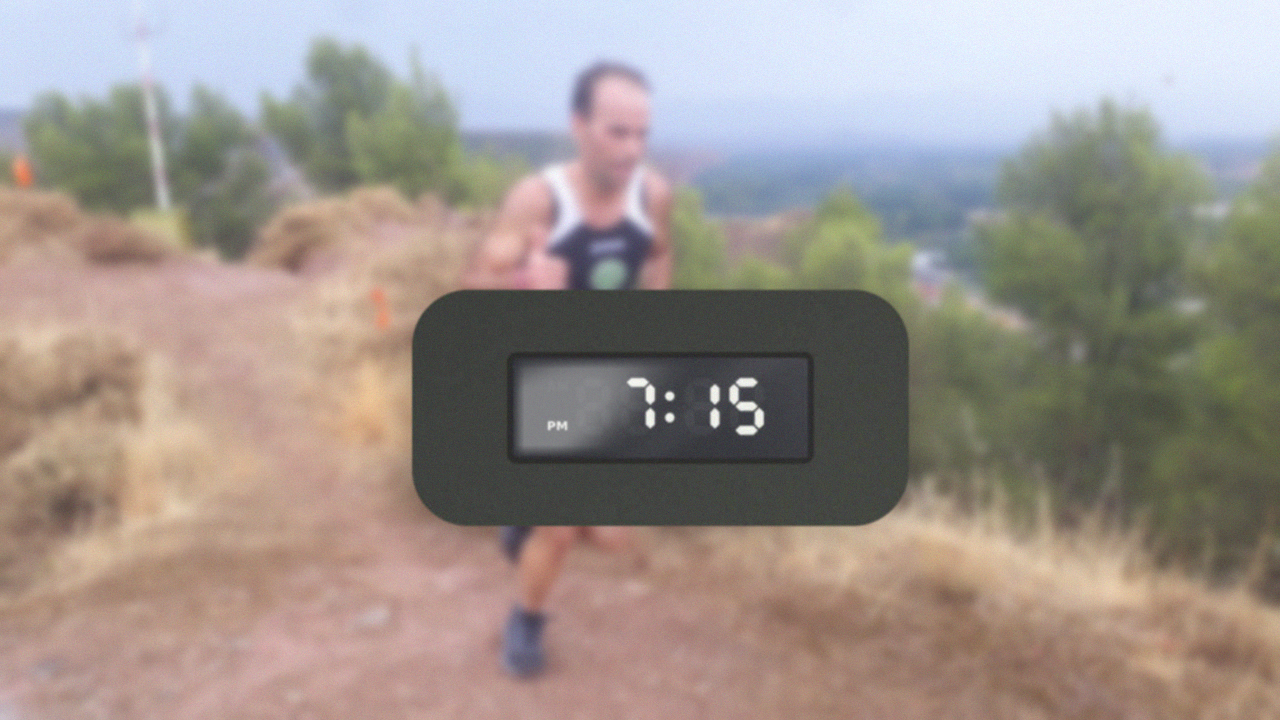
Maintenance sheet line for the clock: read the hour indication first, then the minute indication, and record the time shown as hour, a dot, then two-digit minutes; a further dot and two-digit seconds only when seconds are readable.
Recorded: 7.15
